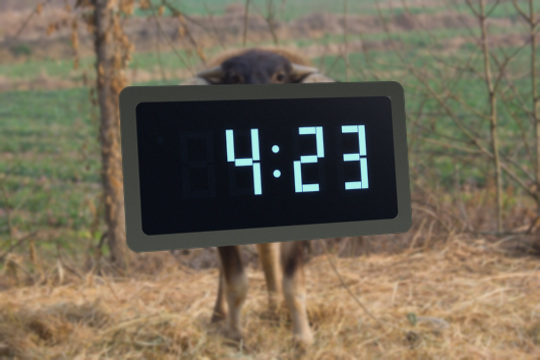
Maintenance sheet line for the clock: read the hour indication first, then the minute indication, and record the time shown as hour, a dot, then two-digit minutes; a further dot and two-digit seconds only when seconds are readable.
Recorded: 4.23
